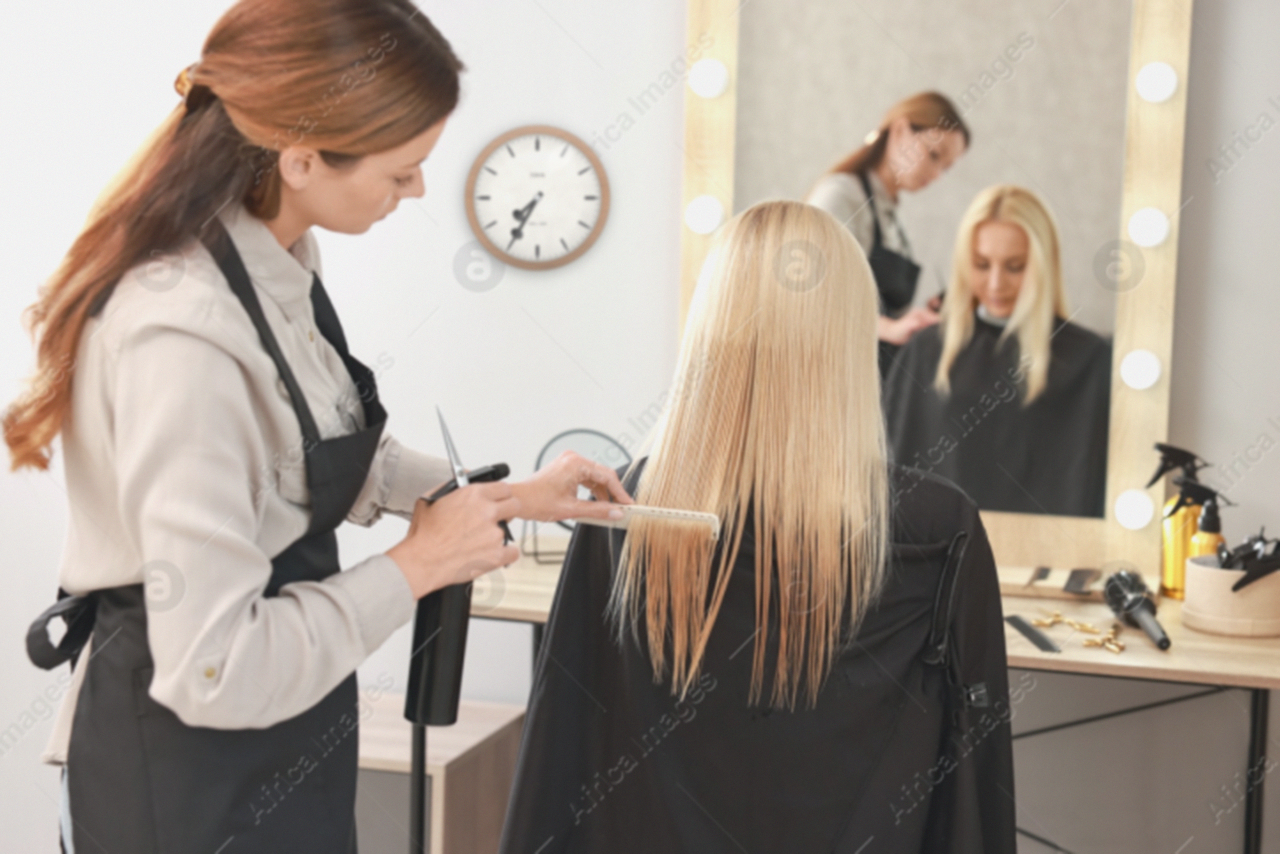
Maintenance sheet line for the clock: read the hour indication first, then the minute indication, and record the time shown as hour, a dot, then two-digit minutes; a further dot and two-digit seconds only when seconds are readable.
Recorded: 7.35
